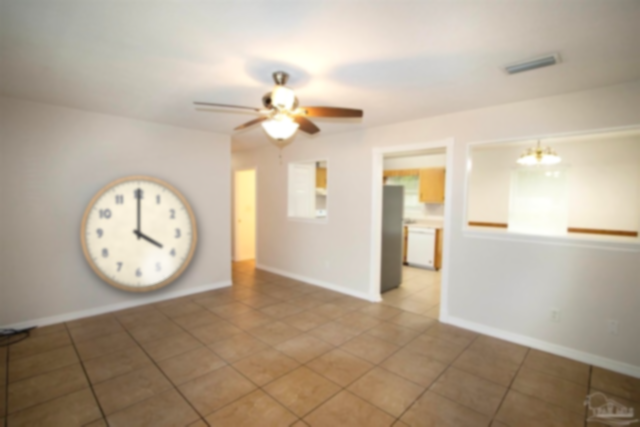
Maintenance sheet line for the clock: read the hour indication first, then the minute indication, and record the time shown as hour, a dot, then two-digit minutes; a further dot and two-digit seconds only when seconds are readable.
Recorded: 4.00
